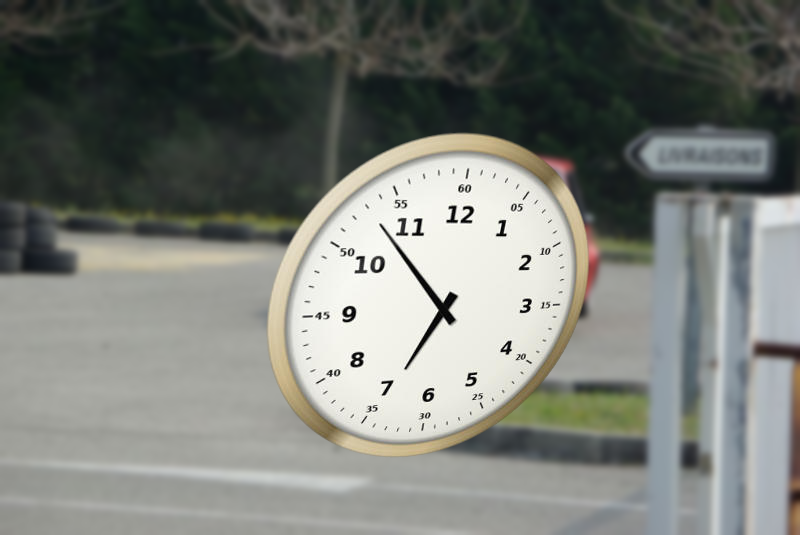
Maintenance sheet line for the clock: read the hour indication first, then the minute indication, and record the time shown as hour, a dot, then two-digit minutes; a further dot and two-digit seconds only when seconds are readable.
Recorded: 6.53
